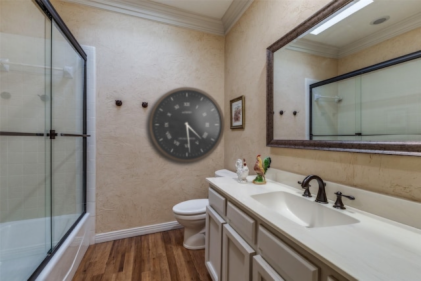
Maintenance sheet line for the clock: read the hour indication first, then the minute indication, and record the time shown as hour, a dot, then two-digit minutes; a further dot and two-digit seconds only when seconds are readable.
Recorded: 4.29
